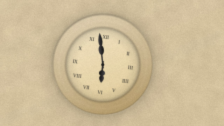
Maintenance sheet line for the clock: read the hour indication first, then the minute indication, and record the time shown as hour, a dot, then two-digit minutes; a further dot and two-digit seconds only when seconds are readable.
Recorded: 5.58
